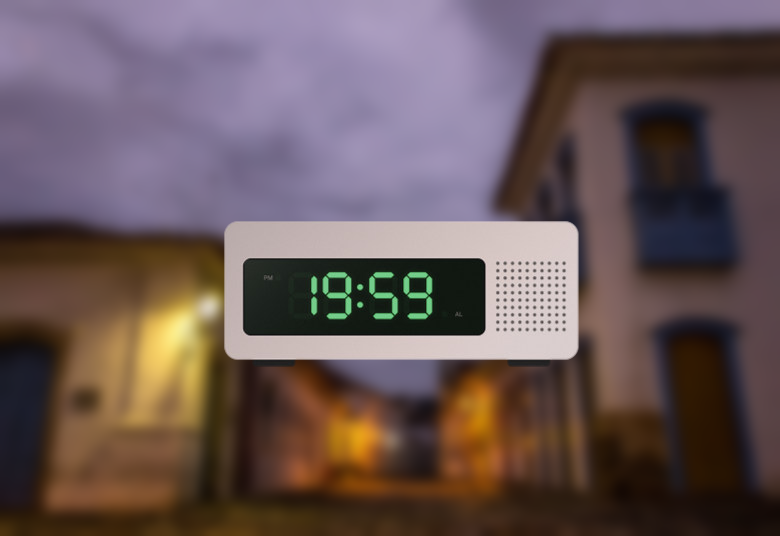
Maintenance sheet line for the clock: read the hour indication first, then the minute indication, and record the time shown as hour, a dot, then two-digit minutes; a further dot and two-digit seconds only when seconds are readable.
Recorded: 19.59
